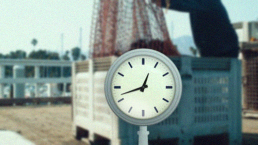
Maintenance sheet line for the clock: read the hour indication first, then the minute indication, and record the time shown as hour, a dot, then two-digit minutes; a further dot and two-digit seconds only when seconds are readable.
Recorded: 12.42
